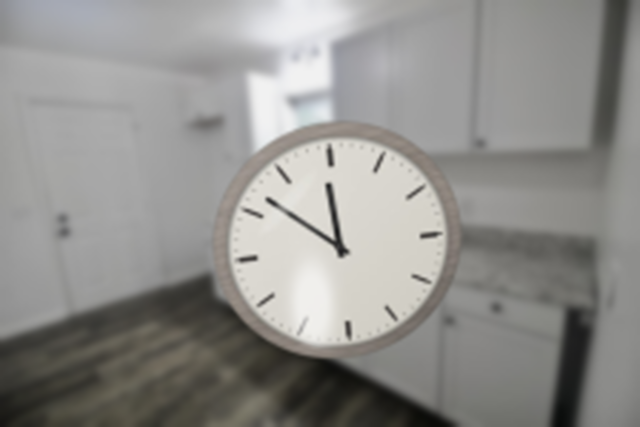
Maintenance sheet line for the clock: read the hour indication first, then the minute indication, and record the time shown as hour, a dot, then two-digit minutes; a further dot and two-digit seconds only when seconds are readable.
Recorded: 11.52
